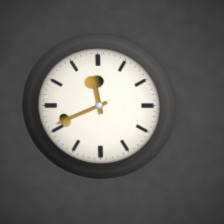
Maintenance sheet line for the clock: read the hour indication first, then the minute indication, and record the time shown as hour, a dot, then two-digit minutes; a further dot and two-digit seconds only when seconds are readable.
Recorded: 11.41
